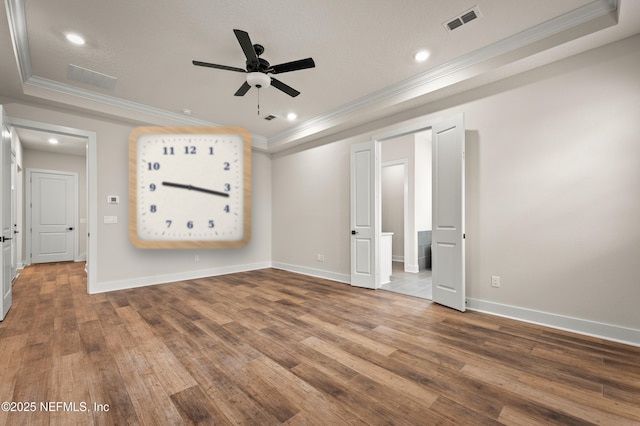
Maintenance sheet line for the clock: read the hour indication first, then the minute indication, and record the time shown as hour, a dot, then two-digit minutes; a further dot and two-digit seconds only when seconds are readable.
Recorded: 9.17
